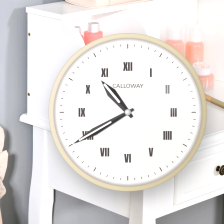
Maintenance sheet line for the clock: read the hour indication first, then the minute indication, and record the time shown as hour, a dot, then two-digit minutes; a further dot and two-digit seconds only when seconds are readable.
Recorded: 10.40
